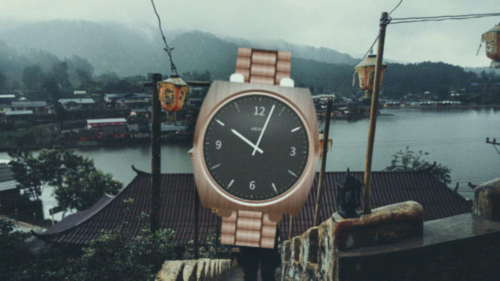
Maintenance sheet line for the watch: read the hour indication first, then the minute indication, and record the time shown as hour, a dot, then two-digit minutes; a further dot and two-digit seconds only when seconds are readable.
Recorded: 10.03
